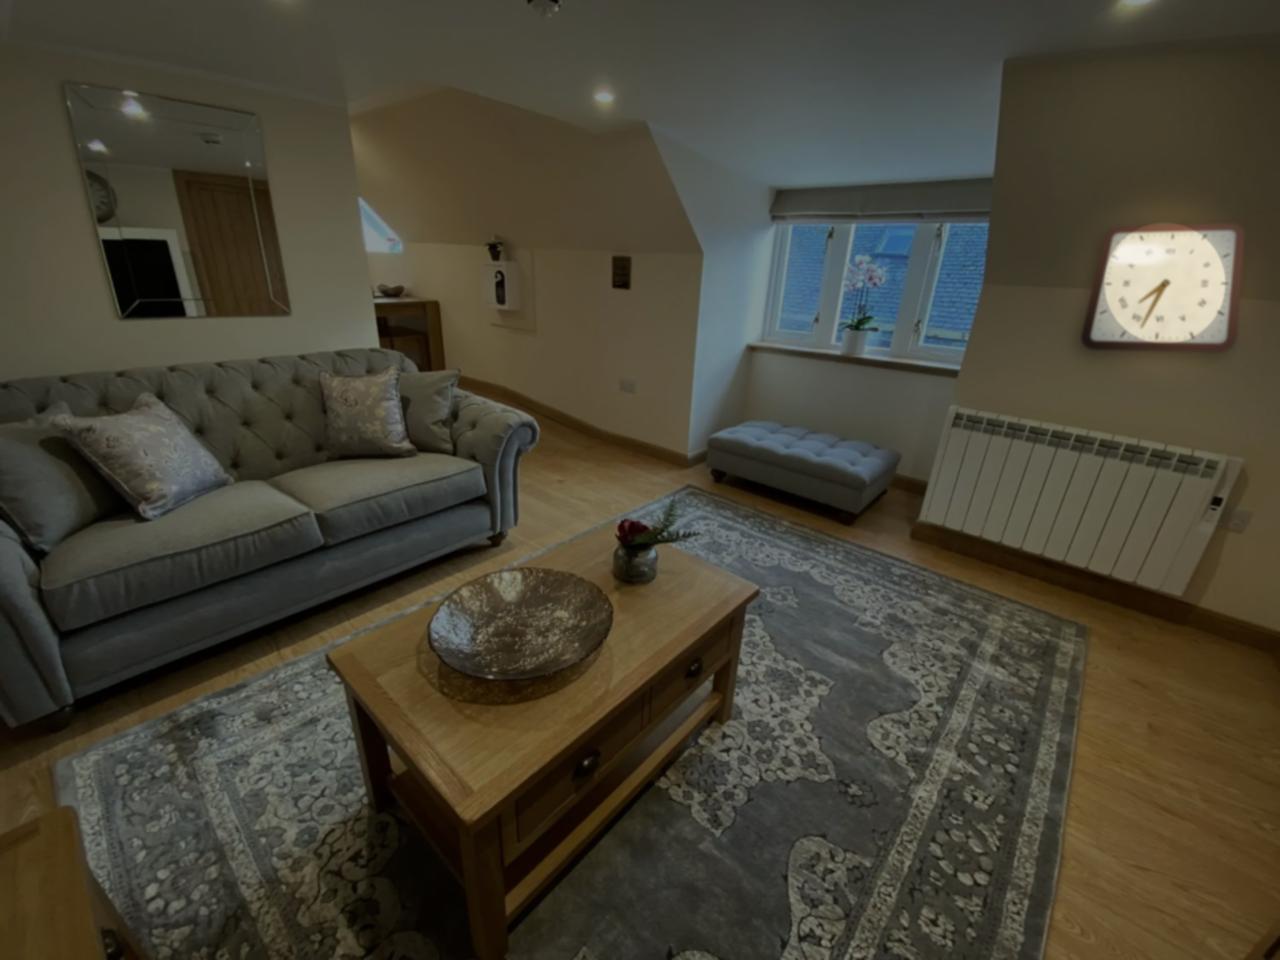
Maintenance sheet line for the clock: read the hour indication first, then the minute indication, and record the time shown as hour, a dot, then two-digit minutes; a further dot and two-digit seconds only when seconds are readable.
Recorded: 7.33
